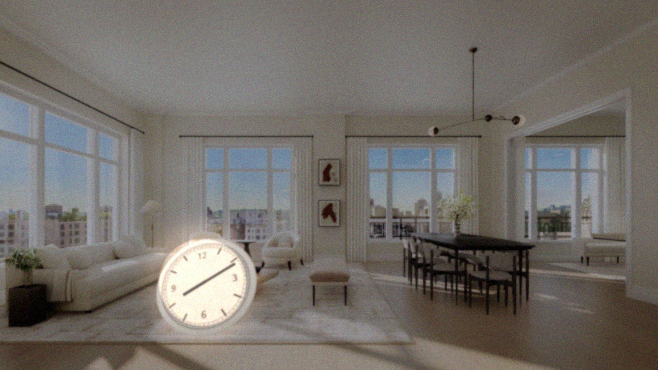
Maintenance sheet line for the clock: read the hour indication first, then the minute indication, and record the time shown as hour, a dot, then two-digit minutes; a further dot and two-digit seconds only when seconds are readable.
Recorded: 8.11
